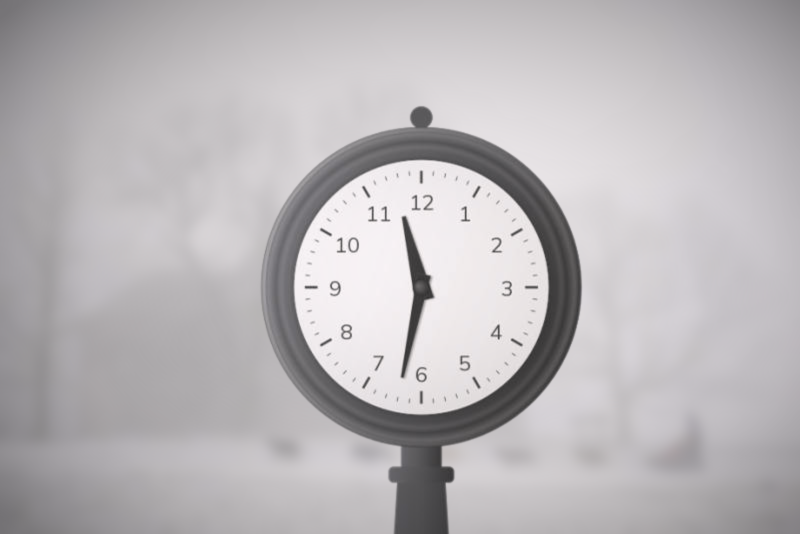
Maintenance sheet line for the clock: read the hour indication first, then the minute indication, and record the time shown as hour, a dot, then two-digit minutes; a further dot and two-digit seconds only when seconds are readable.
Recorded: 11.32
